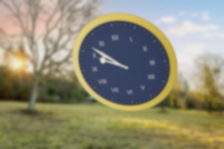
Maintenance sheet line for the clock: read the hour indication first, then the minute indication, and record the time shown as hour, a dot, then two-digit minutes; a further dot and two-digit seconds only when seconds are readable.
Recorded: 9.52
